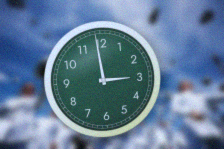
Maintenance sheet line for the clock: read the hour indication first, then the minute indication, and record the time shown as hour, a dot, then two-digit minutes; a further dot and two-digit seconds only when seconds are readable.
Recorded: 2.59
